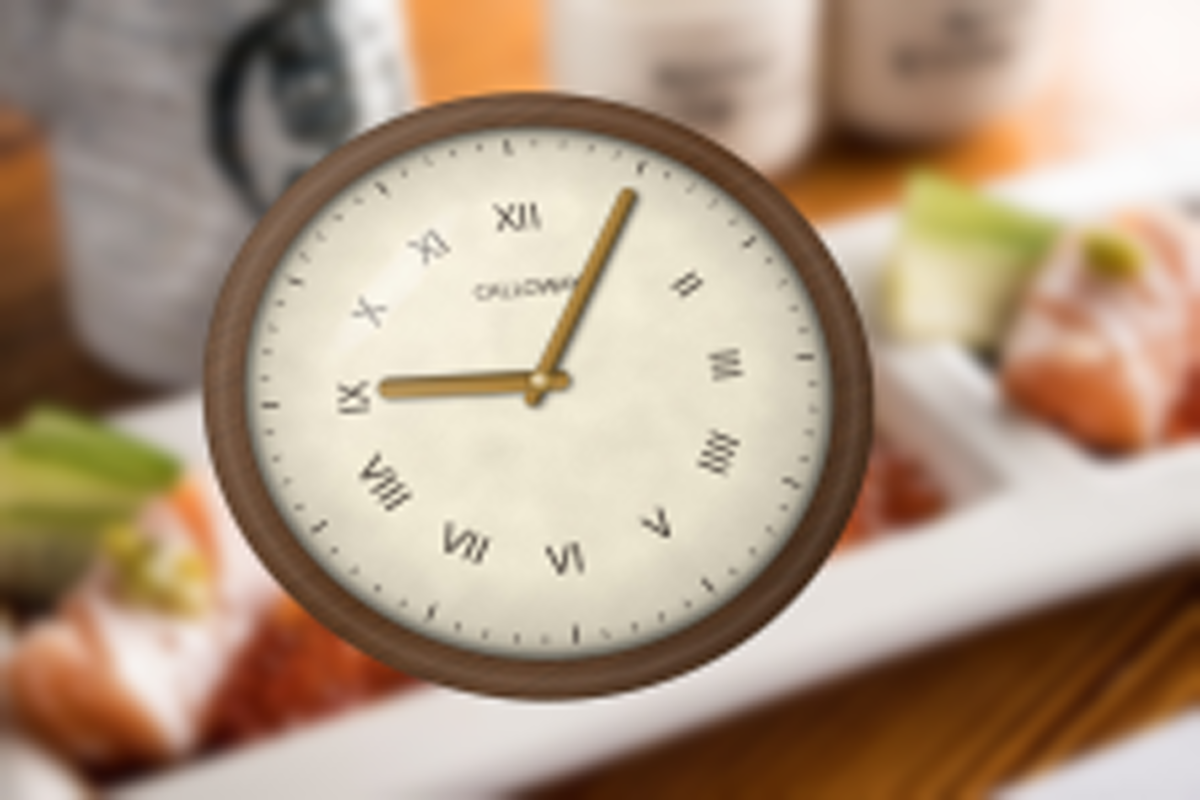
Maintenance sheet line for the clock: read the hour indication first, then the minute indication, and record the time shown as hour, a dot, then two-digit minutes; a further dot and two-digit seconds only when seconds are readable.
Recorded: 9.05
